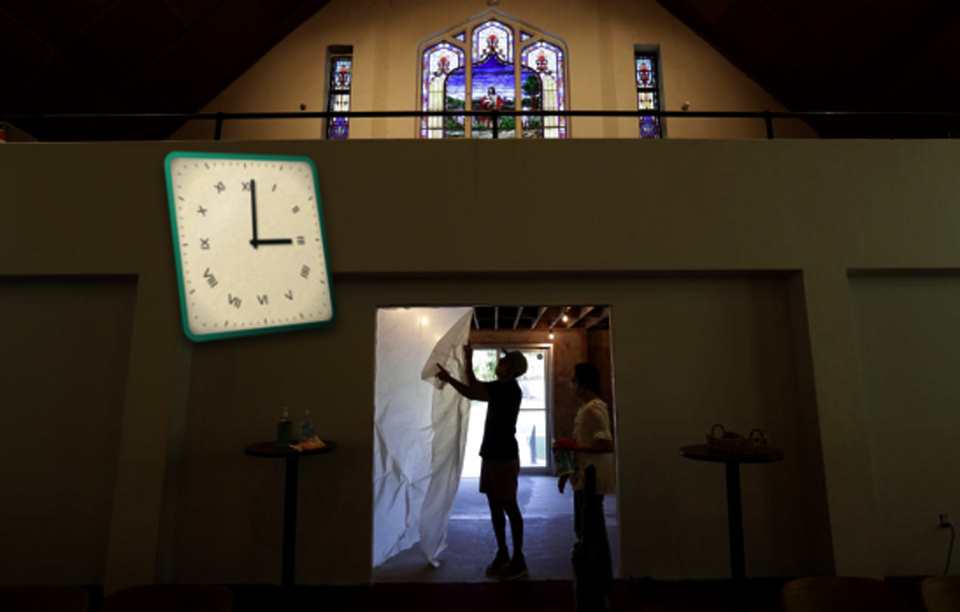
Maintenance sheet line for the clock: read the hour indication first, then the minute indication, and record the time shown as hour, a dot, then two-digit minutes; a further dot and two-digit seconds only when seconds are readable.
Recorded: 3.01
